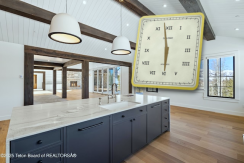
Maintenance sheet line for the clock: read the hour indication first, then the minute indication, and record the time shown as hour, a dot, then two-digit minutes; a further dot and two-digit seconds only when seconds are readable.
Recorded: 5.58
